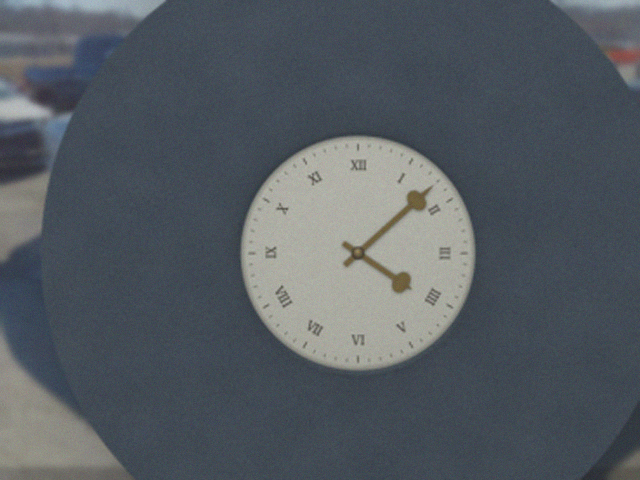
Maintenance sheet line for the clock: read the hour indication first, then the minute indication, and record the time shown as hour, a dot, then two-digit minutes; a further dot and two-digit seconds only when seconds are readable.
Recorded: 4.08
